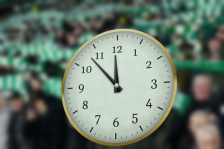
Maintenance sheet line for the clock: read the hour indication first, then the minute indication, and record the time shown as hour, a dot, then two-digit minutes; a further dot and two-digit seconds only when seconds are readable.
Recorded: 11.53
